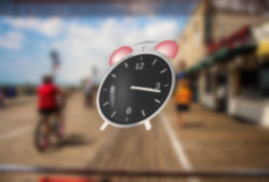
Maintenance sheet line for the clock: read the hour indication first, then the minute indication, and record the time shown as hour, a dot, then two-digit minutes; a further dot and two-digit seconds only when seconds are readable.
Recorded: 3.17
